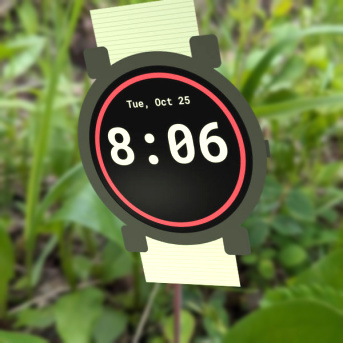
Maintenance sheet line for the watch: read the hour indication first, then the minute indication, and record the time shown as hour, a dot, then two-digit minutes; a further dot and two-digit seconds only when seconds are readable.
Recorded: 8.06
